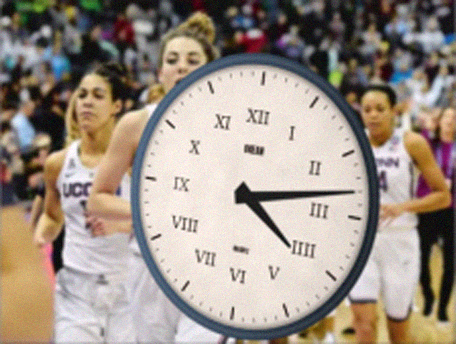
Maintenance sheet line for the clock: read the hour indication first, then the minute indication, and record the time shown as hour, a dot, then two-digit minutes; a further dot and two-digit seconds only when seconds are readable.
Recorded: 4.13
